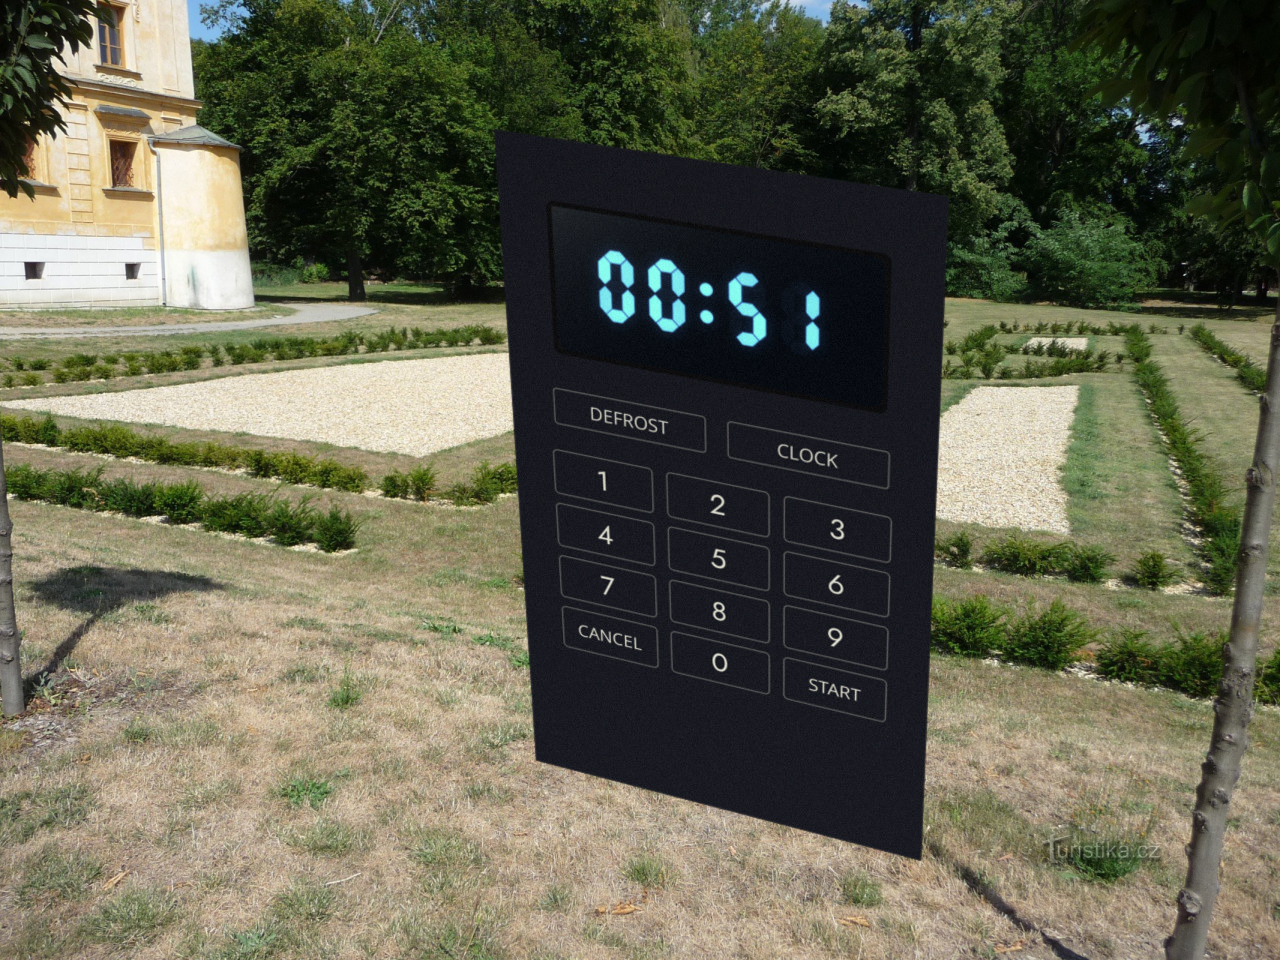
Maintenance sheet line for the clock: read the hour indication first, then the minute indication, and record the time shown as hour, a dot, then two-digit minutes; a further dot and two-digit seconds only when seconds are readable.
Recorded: 0.51
